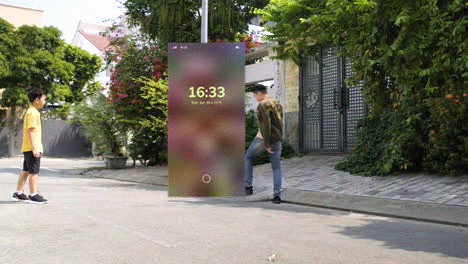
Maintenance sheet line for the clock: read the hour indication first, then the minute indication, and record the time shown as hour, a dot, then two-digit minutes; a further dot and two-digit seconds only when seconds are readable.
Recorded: 16.33
